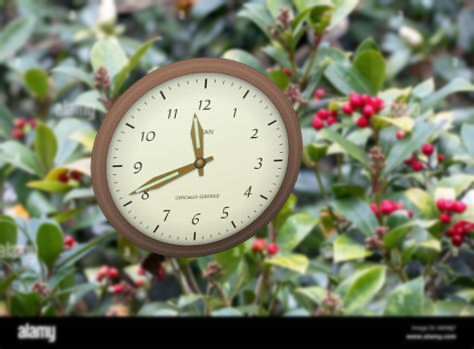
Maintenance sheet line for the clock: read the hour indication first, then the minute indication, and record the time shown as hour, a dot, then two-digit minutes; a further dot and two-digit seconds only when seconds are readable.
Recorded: 11.41
